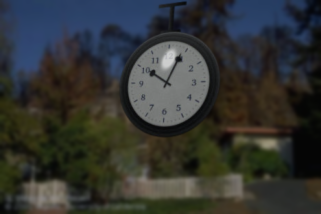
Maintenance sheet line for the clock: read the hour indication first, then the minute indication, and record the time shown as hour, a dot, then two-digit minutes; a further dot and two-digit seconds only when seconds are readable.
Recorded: 10.04
